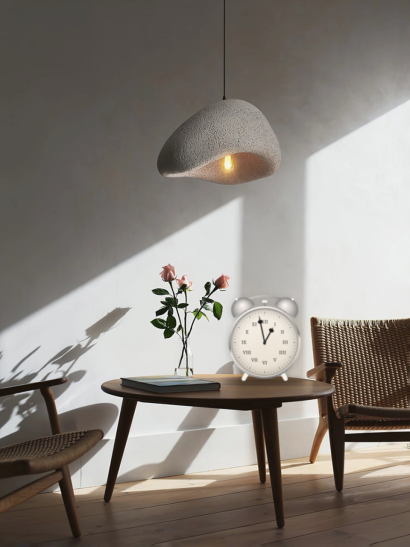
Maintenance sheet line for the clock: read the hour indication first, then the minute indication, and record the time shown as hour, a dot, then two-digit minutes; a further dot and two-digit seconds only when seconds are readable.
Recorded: 12.58
